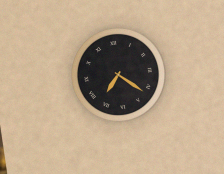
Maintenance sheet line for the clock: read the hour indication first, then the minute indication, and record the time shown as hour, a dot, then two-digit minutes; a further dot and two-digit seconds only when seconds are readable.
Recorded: 7.22
